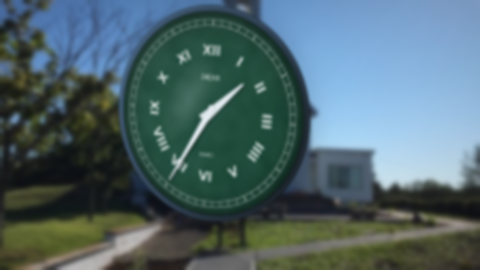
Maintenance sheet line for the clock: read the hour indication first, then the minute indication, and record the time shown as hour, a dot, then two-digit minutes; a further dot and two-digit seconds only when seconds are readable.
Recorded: 1.35
